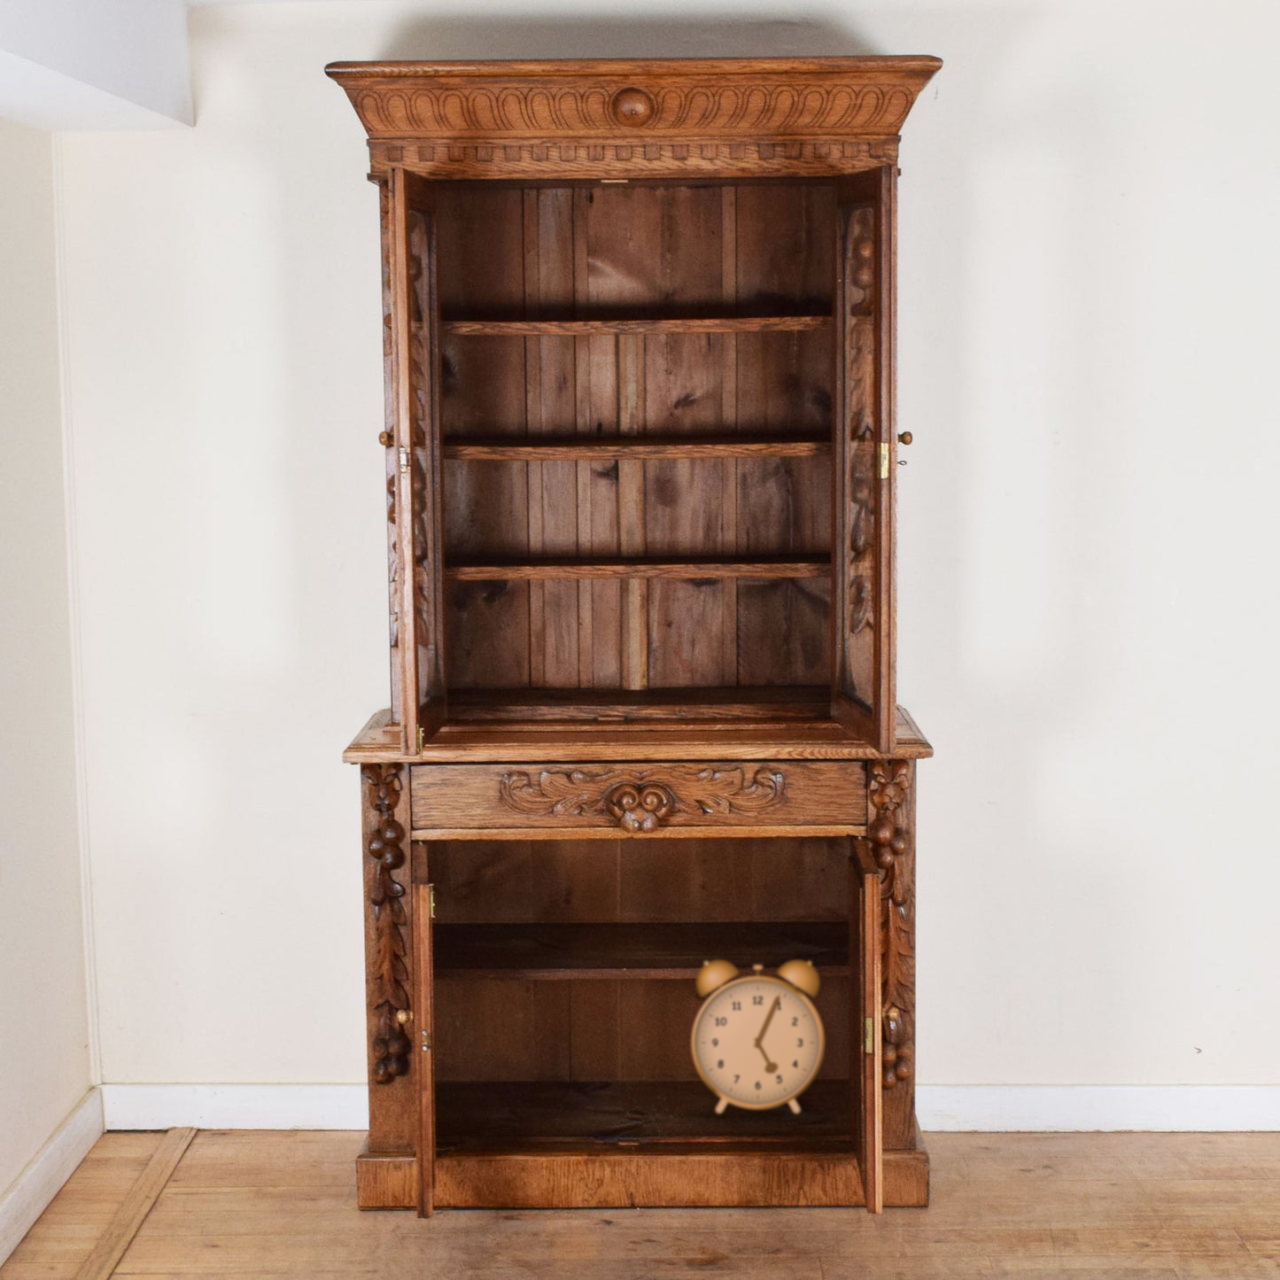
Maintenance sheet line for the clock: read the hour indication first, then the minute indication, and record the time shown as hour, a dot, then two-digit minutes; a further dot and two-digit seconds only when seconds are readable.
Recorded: 5.04
